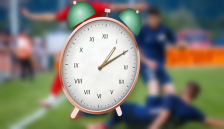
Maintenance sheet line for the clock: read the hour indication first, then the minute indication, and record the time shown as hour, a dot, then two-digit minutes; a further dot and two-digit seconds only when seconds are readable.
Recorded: 1.10
